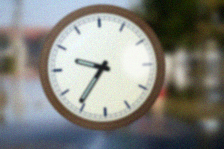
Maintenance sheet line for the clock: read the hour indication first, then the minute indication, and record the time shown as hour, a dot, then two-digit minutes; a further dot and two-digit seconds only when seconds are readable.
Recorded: 9.36
